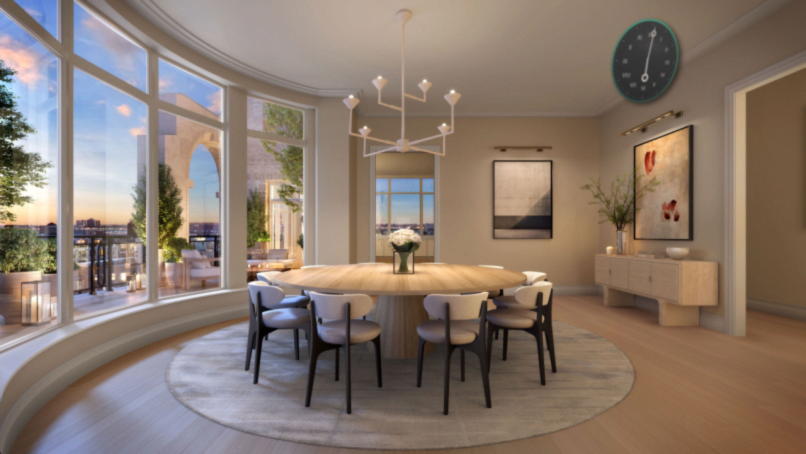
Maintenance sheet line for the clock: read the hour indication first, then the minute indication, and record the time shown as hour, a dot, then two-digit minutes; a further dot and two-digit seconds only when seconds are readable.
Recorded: 6.01
